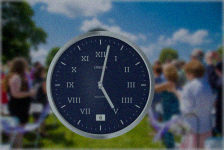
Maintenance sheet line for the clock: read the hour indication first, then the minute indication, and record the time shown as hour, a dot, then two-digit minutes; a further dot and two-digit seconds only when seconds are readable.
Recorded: 5.02
